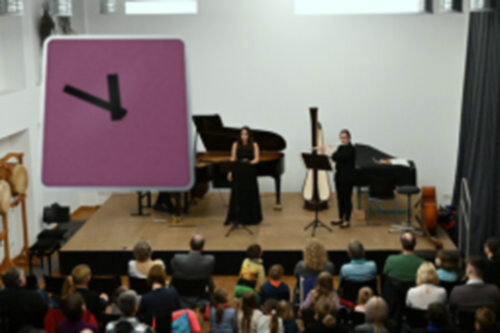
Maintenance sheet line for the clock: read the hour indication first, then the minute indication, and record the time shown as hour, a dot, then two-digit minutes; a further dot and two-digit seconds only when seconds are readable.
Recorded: 11.49
